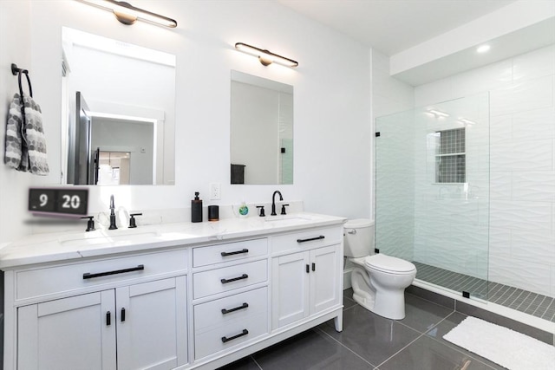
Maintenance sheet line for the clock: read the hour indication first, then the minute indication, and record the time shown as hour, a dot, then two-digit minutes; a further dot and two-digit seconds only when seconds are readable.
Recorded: 9.20
